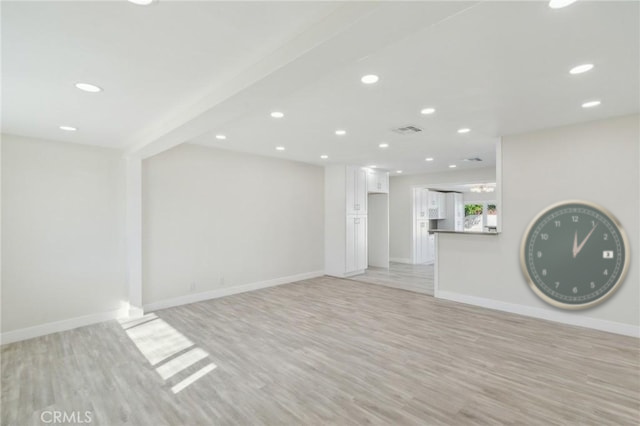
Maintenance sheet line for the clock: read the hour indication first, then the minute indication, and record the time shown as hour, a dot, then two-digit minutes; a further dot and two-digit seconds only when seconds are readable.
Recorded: 12.06
